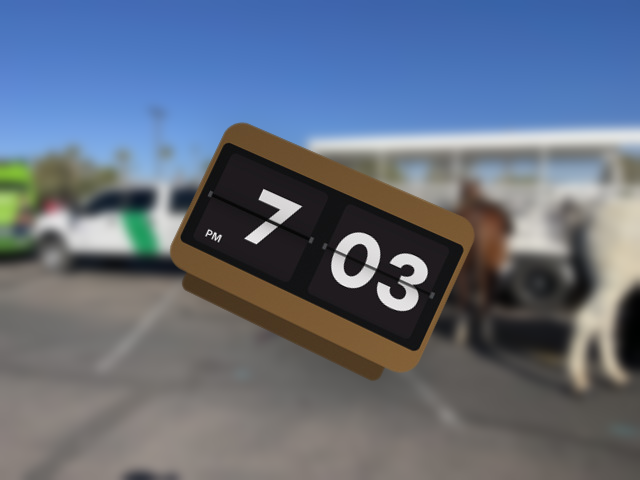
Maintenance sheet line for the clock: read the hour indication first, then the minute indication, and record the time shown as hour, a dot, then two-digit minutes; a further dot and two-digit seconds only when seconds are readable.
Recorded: 7.03
